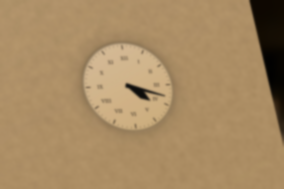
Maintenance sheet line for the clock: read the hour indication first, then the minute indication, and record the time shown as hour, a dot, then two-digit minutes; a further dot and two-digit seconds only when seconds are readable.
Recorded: 4.18
